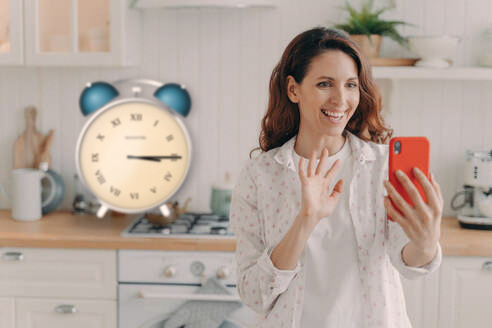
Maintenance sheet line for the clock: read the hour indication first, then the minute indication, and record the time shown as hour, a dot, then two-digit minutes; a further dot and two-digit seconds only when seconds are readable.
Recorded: 3.15
